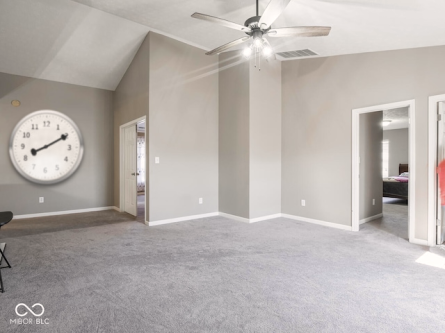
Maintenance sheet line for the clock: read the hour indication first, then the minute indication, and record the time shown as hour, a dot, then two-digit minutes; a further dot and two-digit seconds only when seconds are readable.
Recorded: 8.10
